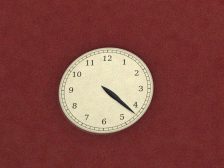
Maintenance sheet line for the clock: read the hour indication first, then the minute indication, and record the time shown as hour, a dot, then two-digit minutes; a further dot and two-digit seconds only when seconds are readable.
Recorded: 4.22
